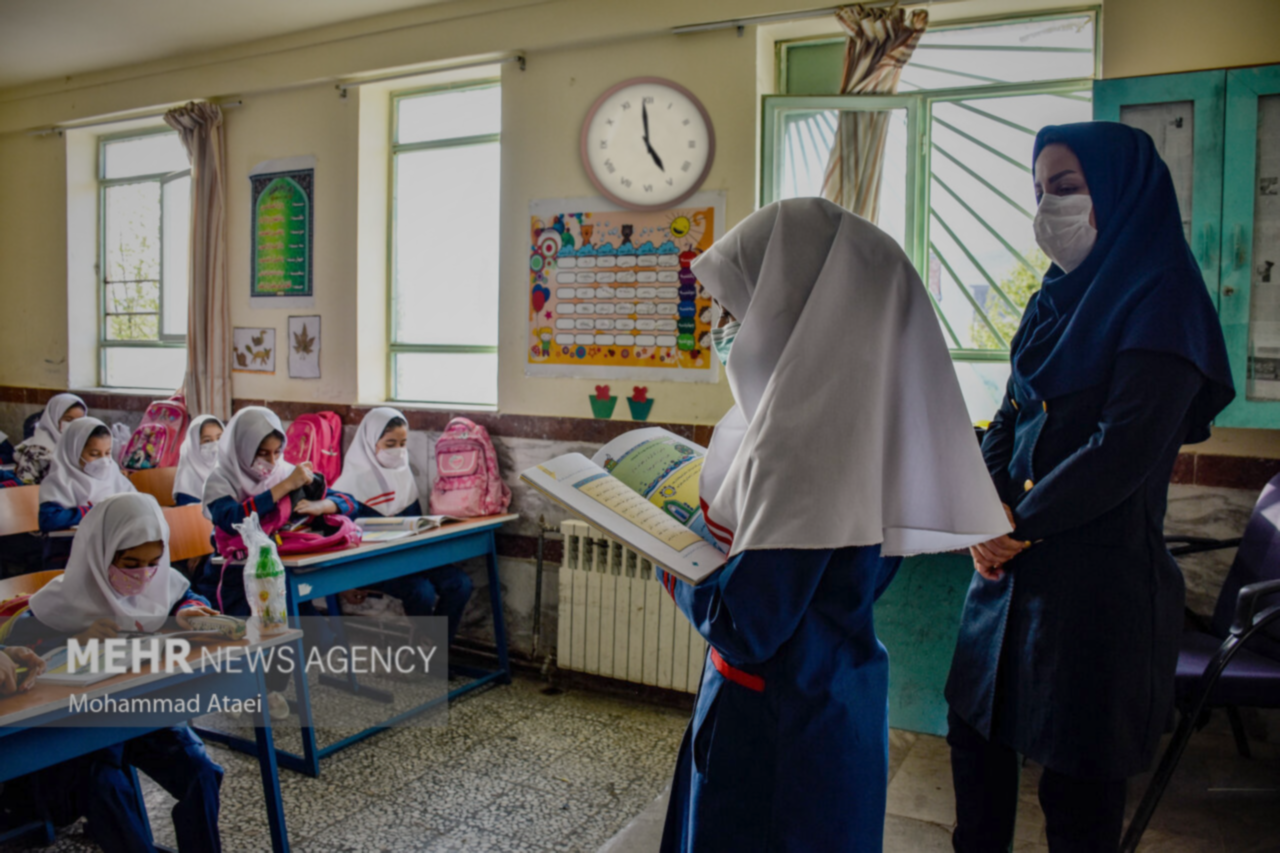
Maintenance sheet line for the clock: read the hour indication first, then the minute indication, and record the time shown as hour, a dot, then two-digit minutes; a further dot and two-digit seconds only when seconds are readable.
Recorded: 4.59
